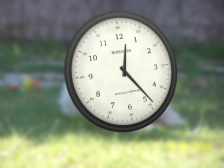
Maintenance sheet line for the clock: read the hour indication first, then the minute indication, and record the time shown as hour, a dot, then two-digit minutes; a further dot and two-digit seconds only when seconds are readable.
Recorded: 12.24
